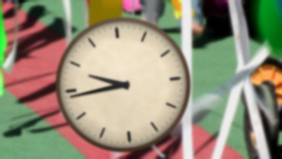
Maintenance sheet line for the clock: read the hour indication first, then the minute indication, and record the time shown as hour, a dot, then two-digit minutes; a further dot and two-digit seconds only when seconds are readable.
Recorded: 9.44
